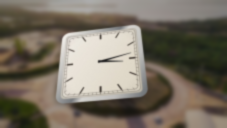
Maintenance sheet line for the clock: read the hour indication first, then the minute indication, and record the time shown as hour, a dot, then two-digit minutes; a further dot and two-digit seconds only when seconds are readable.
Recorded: 3.13
